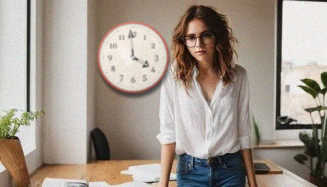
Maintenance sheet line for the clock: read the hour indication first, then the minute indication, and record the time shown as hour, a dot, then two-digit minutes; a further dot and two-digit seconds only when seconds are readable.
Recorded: 3.59
